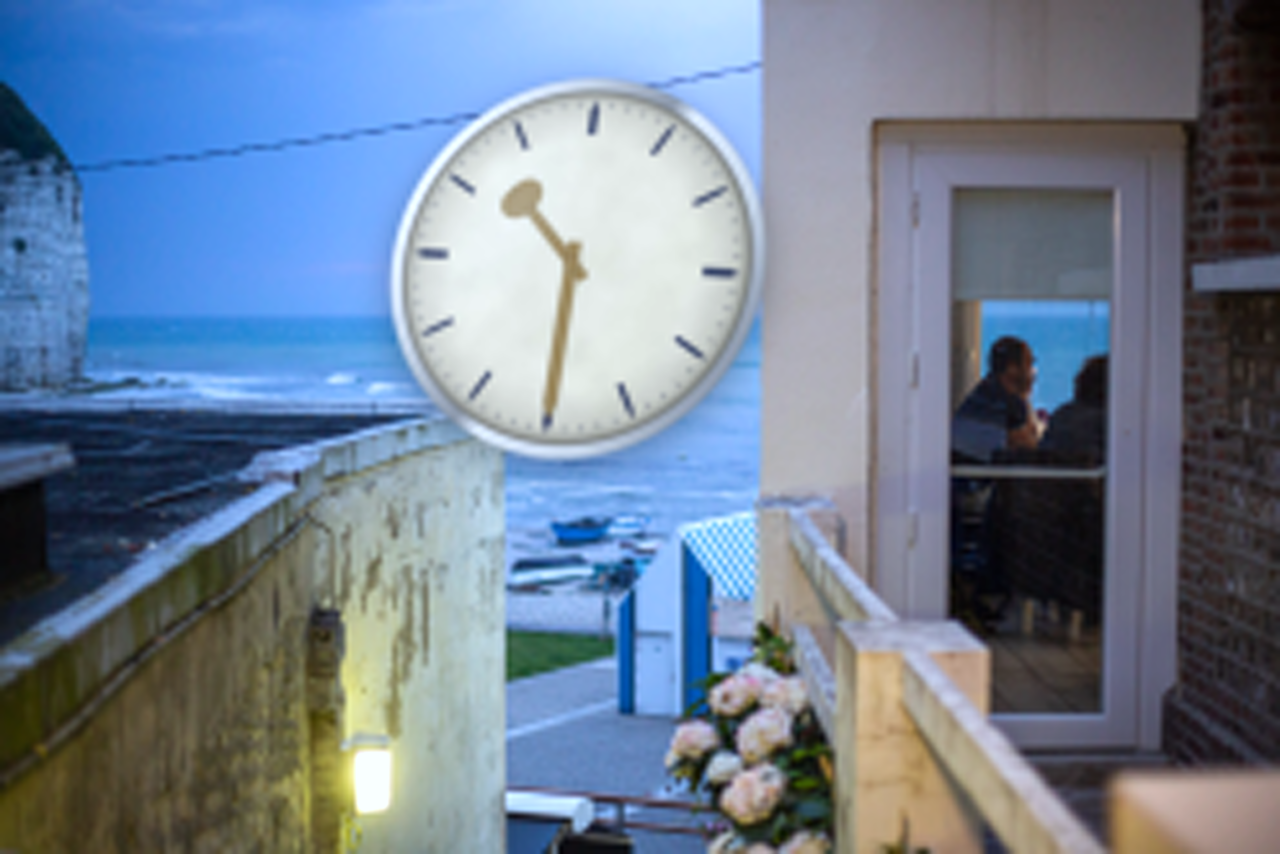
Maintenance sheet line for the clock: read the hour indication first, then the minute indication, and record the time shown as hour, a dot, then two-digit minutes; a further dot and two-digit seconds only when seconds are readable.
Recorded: 10.30
